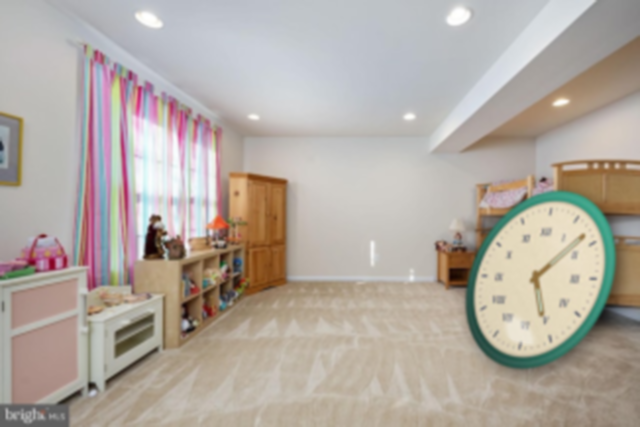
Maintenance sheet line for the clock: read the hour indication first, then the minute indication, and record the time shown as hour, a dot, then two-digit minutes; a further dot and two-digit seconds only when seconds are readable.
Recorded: 5.08
